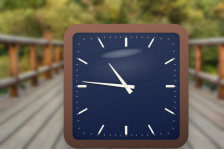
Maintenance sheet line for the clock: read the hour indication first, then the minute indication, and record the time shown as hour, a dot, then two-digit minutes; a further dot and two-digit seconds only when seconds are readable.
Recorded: 10.46
